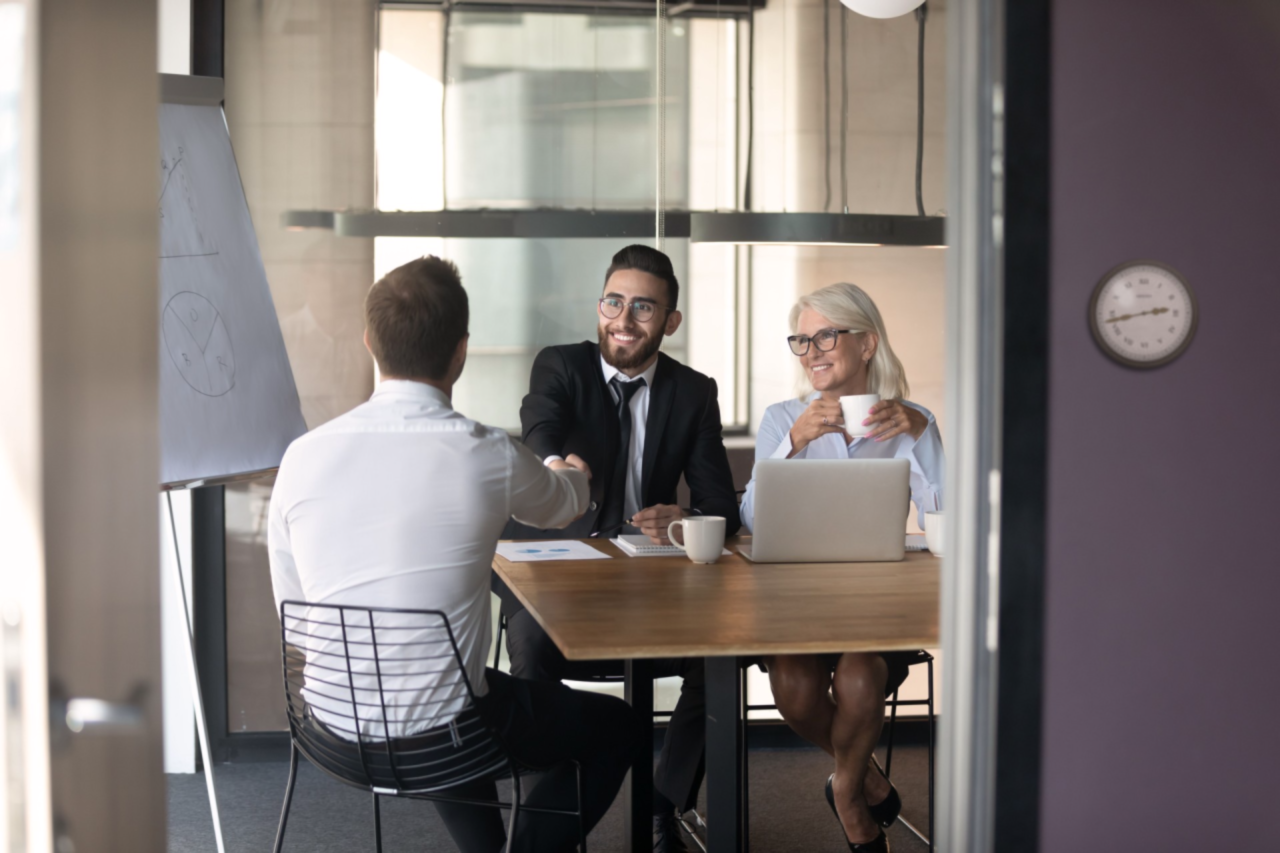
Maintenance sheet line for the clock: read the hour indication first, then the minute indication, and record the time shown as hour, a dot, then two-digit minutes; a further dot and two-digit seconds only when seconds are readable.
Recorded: 2.43
